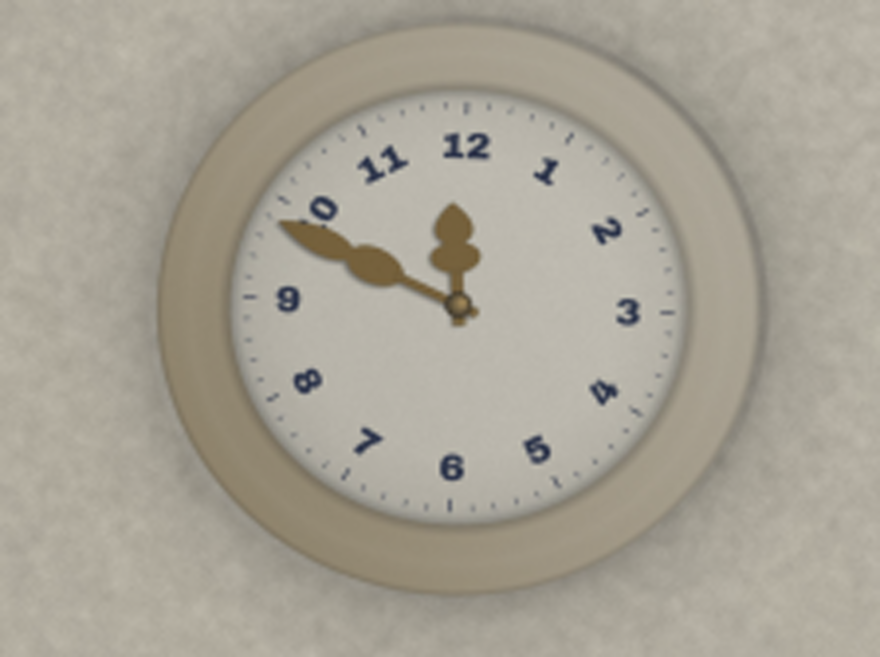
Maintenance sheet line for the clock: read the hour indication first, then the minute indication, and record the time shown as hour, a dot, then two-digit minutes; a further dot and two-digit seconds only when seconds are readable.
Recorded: 11.49
